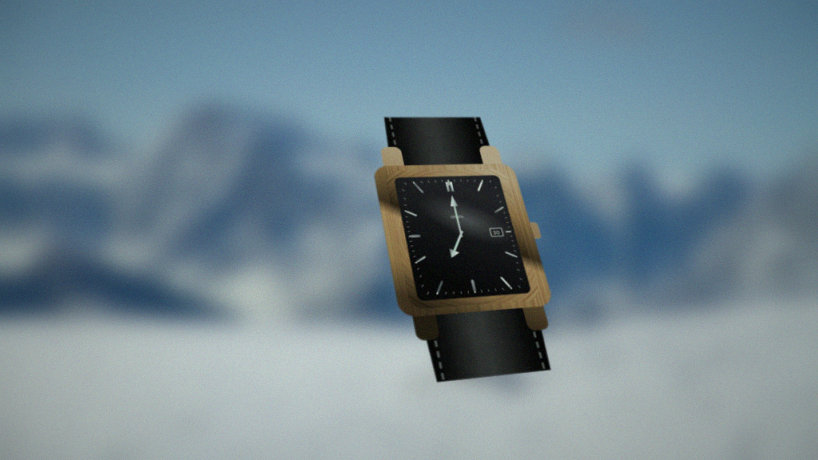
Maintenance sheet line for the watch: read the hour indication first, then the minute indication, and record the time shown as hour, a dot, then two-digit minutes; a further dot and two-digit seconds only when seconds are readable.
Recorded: 7.00
